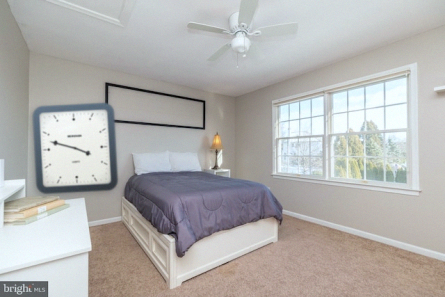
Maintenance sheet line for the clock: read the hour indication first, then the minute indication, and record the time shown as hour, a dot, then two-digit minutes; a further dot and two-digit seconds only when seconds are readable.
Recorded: 3.48
